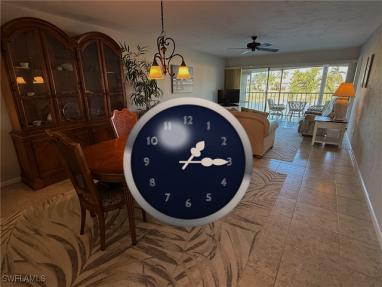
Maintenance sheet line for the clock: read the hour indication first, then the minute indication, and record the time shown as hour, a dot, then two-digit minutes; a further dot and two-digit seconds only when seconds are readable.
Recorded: 1.15
